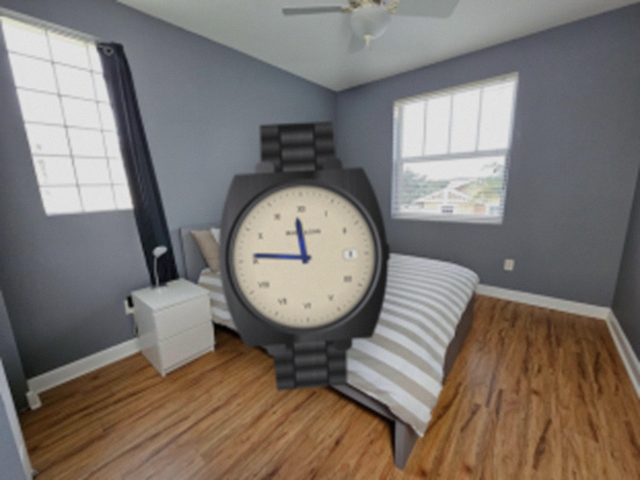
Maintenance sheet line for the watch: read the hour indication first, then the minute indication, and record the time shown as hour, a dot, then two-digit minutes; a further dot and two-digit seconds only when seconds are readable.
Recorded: 11.46
